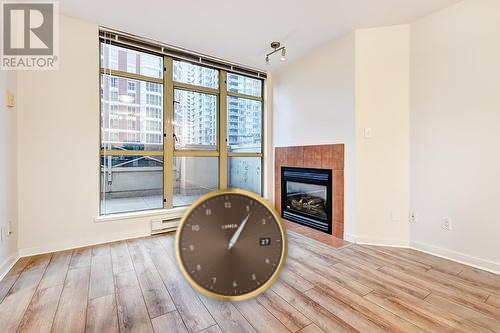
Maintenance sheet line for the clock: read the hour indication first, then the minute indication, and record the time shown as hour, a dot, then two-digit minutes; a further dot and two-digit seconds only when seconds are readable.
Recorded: 1.06
